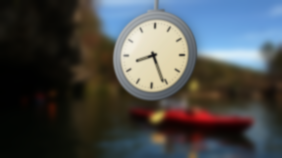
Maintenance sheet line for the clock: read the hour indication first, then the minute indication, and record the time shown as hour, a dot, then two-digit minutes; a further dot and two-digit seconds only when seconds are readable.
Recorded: 8.26
